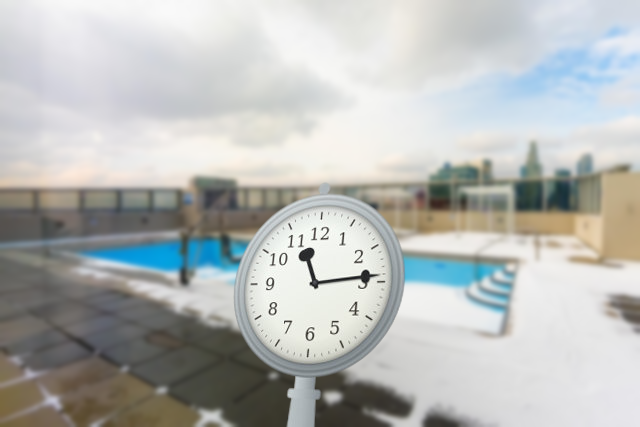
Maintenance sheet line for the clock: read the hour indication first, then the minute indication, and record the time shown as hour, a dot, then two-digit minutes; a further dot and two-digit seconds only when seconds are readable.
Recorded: 11.14
